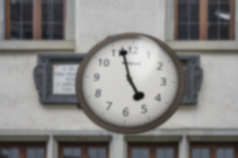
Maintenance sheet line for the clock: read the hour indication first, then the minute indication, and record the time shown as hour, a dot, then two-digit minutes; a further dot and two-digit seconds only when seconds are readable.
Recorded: 4.57
